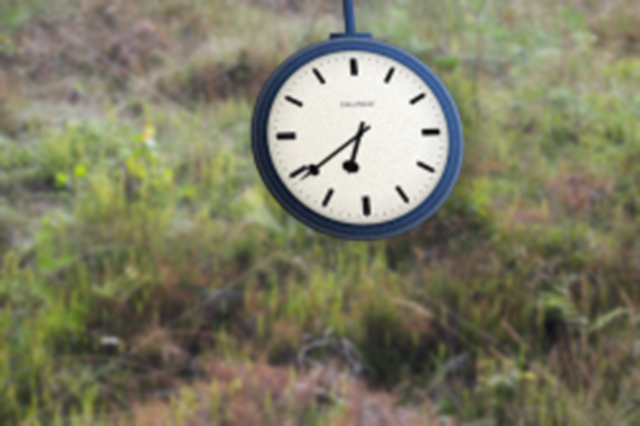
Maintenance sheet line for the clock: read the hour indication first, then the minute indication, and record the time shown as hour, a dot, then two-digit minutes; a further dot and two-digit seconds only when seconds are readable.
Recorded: 6.39
